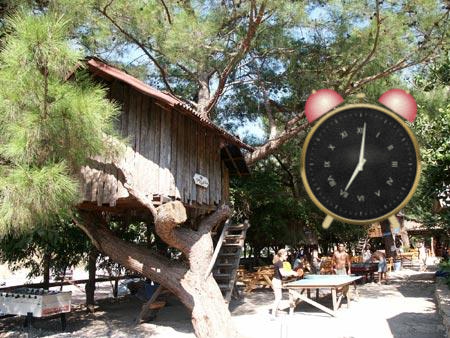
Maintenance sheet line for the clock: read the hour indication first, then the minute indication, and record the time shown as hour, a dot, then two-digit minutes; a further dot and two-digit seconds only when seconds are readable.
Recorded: 7.01
